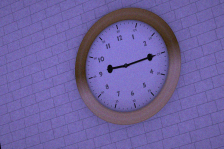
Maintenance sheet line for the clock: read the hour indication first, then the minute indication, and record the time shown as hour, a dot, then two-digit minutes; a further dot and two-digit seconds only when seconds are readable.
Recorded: 9.15
